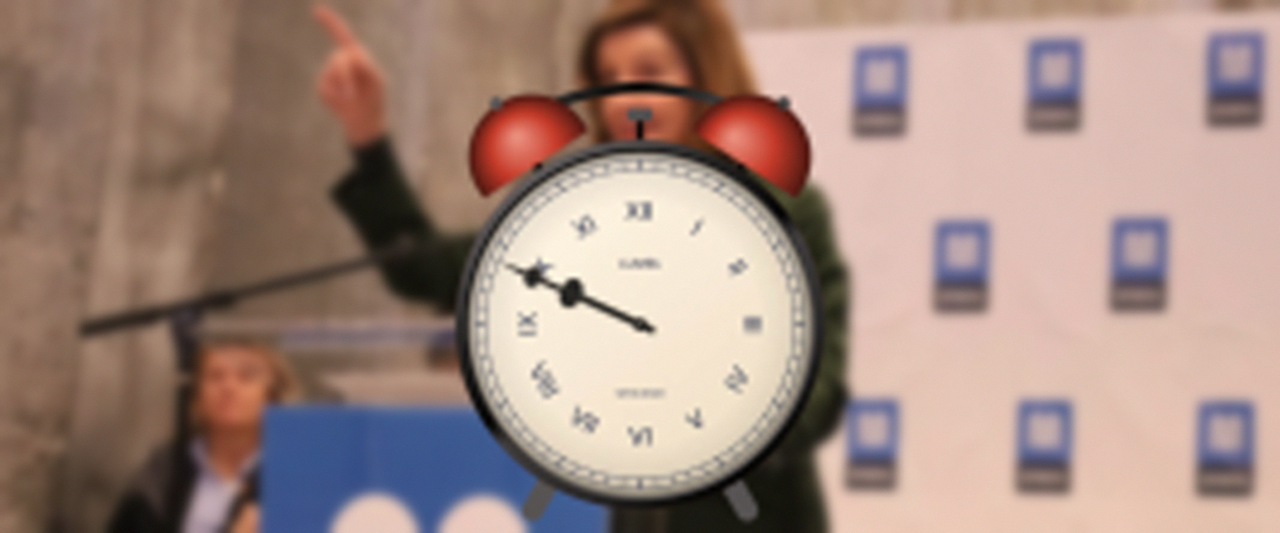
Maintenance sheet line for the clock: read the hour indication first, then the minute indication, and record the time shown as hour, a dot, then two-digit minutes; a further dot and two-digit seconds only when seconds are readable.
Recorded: 9.49
